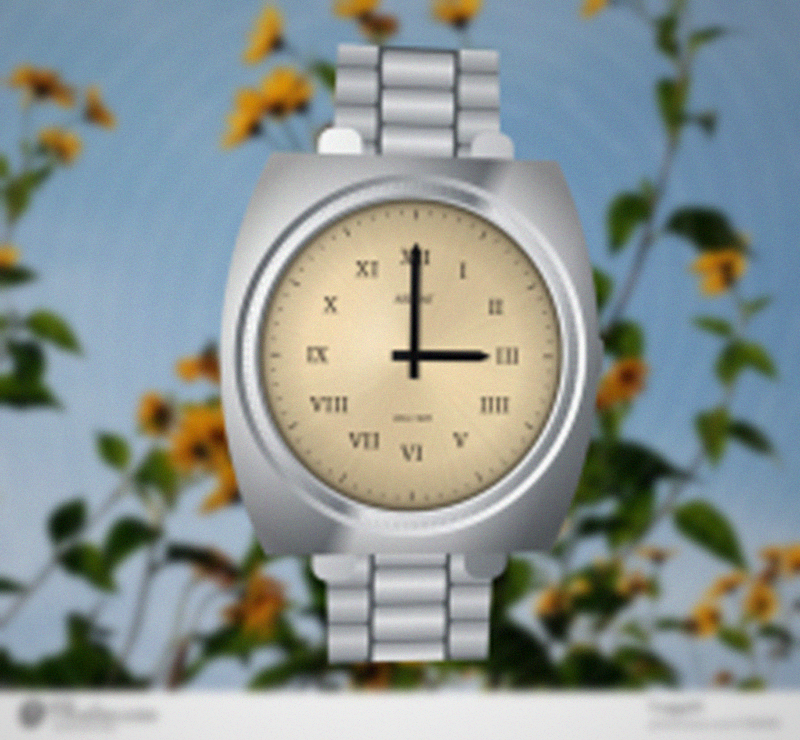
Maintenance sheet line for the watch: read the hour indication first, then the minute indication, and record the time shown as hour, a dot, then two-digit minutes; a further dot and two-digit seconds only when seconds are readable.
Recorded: 3.00
